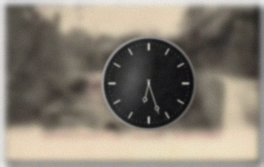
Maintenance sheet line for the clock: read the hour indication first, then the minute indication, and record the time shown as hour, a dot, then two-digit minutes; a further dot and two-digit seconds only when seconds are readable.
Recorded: 6.27
